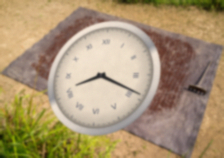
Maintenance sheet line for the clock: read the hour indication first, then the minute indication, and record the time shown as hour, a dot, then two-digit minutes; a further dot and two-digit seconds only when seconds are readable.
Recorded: 8.19
